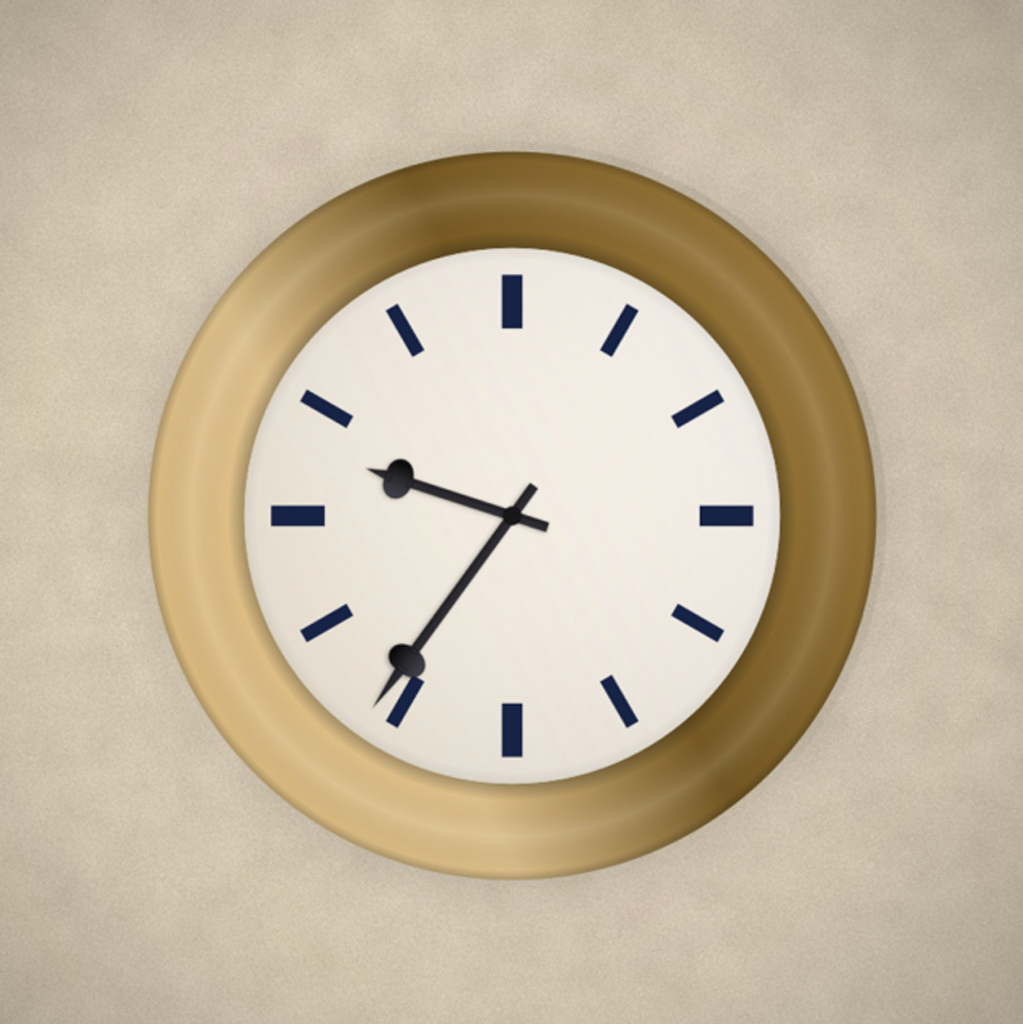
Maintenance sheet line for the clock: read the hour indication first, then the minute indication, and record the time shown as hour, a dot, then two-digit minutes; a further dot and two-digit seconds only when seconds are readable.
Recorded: 9.36
